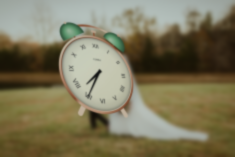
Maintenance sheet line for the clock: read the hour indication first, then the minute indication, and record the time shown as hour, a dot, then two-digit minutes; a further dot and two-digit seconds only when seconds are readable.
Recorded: 7.35
